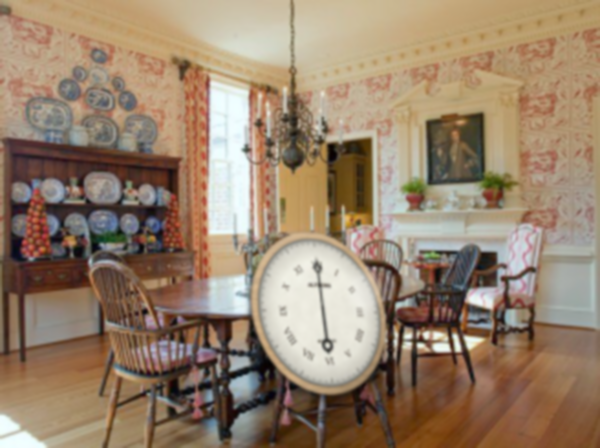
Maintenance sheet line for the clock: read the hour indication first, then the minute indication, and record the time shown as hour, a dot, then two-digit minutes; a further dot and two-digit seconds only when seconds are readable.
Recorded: 6.00
